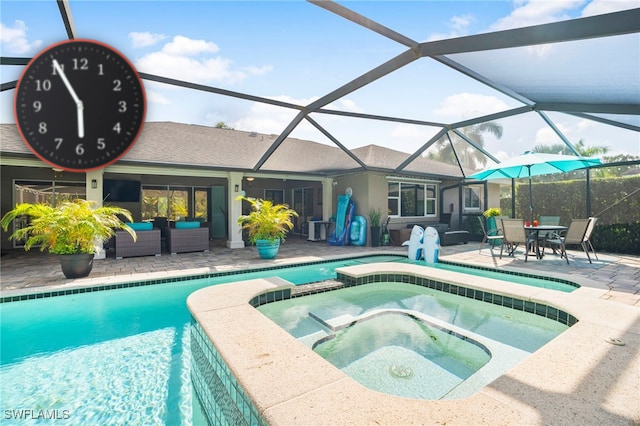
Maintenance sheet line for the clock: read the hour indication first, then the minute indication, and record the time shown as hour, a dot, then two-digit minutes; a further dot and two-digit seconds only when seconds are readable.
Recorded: 5.55
